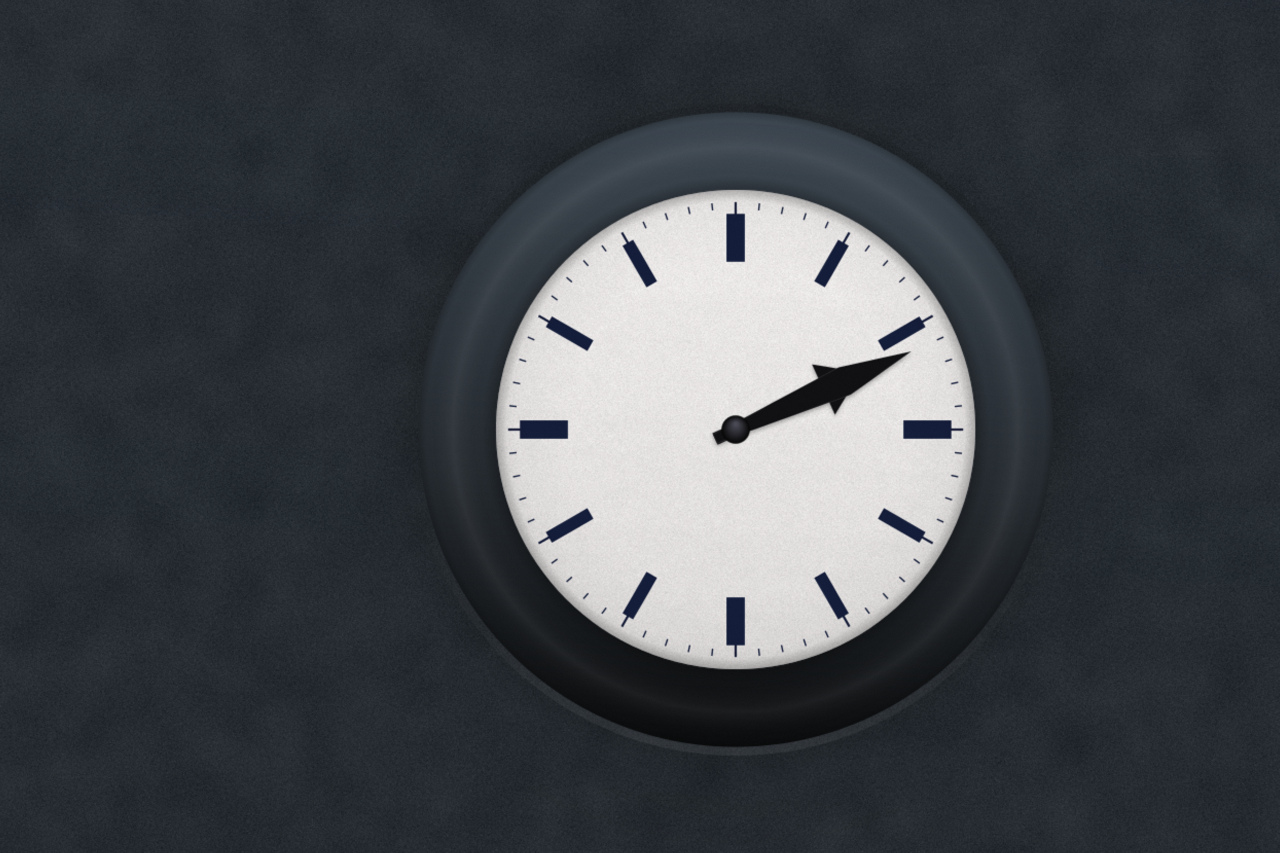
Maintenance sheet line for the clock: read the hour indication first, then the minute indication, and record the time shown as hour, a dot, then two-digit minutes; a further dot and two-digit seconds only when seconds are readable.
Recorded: 2.11
